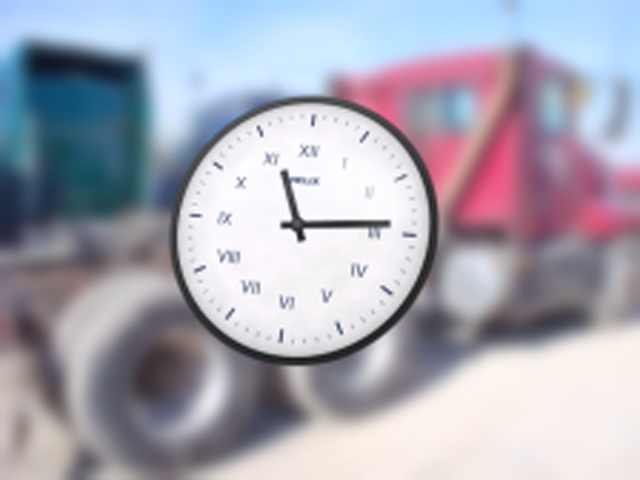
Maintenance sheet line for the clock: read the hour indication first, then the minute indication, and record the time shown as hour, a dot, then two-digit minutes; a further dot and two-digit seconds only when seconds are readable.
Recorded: 11.14
